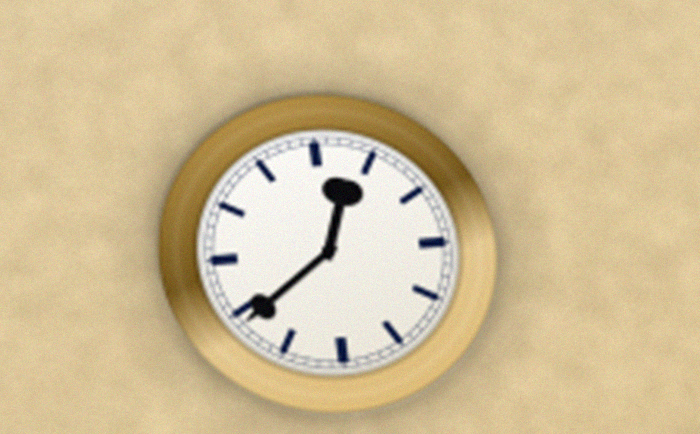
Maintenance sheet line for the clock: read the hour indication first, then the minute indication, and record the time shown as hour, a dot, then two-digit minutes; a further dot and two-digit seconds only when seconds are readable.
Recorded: 12.39
